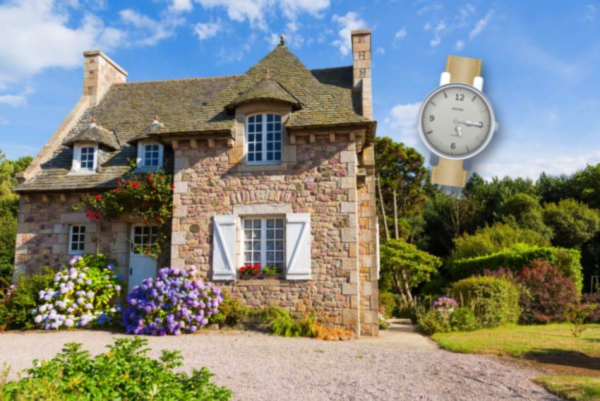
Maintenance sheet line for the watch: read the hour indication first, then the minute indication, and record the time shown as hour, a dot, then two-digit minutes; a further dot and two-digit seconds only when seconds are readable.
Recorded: 5.15
